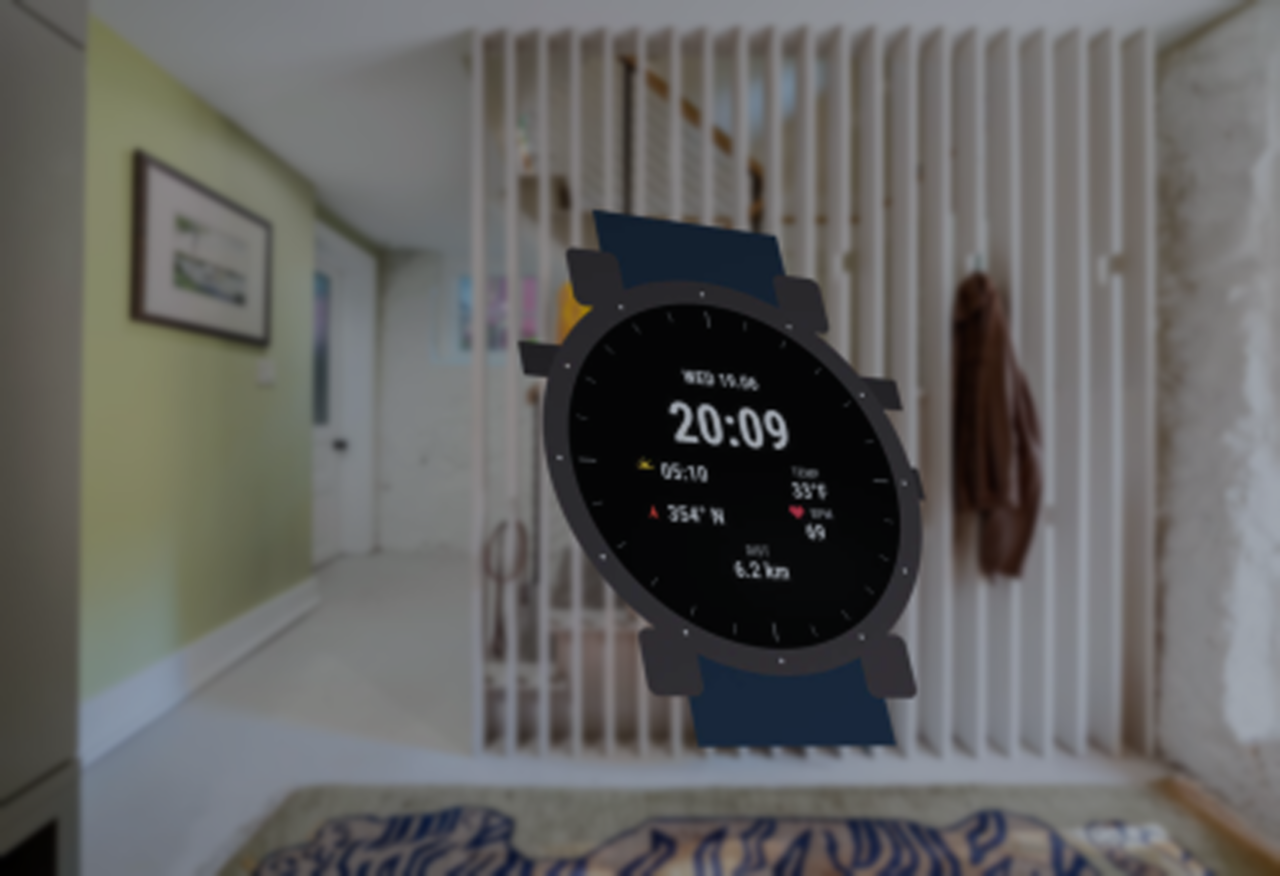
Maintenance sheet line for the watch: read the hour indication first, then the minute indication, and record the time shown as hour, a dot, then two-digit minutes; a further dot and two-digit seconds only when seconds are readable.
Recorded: 20.09
